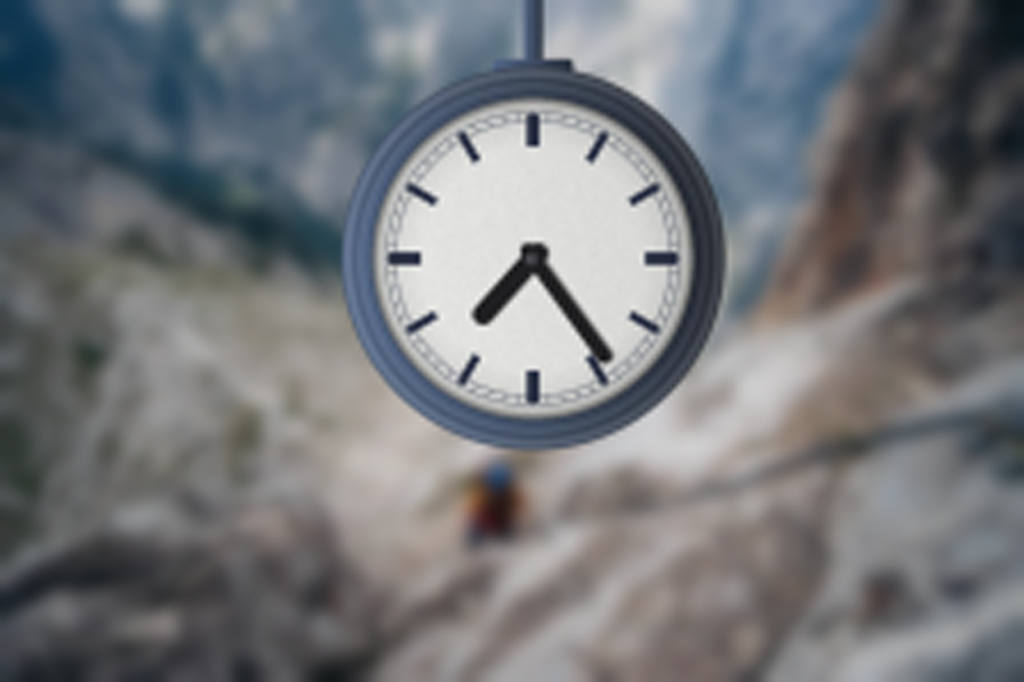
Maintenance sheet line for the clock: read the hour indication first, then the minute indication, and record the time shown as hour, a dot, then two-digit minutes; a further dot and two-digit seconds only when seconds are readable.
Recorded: 7.24
